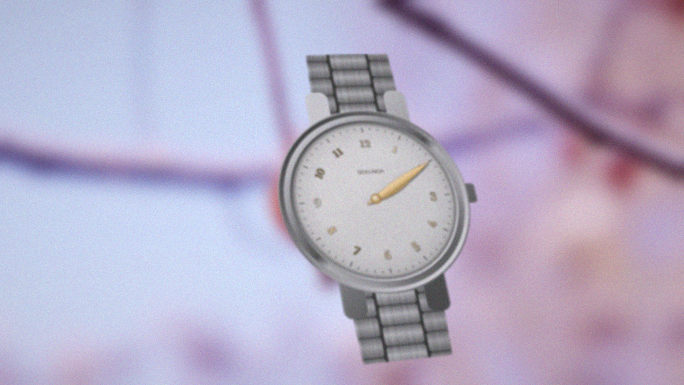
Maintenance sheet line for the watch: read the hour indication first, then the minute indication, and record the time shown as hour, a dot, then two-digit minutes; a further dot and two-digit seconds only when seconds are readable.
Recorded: 2.10
